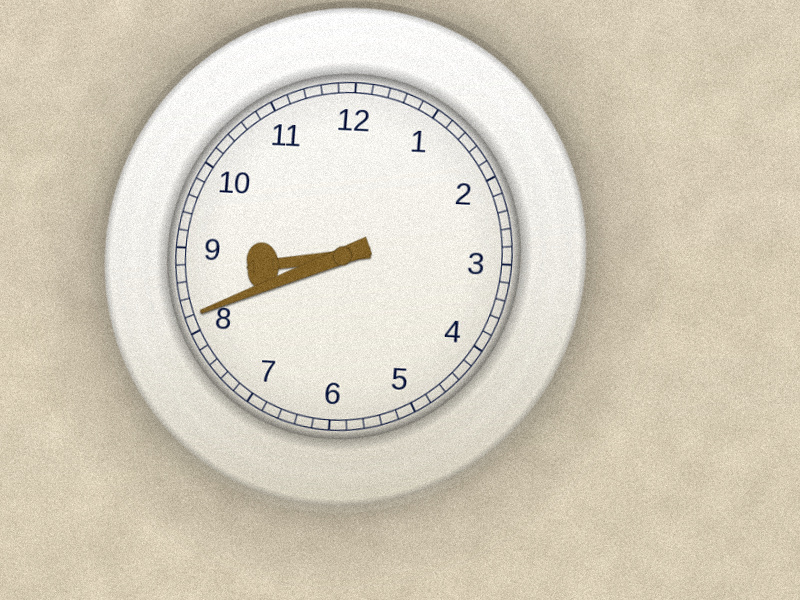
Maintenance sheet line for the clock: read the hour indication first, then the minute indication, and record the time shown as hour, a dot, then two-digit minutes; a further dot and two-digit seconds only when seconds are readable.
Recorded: 8.41
